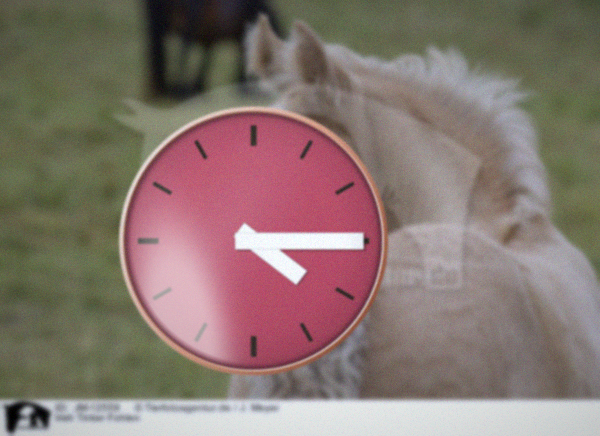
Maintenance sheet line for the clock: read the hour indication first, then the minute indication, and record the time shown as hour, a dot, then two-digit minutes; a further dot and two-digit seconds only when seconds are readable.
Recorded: 4.15
